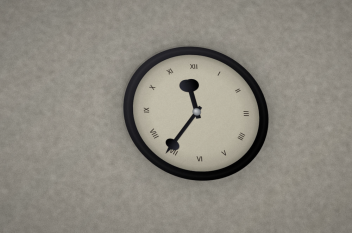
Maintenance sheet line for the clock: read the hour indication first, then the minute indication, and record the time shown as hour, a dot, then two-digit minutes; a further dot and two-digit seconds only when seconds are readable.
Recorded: 11.36
